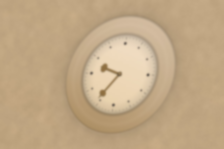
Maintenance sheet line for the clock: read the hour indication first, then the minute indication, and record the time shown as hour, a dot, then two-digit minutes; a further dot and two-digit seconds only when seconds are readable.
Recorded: 9.36
